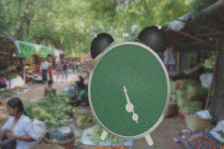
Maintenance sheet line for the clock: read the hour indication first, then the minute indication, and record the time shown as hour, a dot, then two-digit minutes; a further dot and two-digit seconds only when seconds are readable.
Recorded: 5.26
